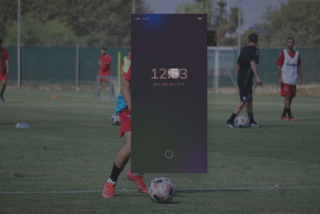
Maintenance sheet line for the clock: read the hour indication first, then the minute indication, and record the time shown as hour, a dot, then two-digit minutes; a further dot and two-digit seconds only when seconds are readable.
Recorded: 12.53
